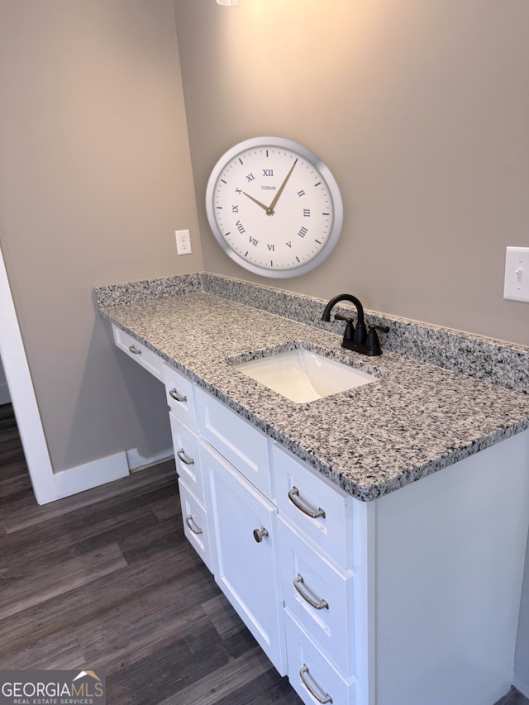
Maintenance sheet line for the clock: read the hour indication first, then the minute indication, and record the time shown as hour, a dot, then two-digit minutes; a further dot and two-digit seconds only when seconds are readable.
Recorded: 10.05
